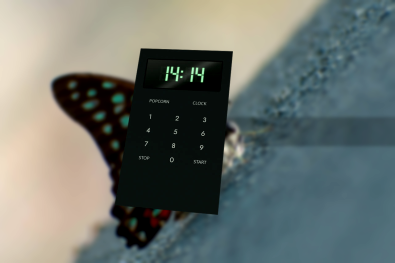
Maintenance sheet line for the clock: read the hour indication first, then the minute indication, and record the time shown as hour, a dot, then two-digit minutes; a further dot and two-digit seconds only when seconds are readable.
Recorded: 14.14
